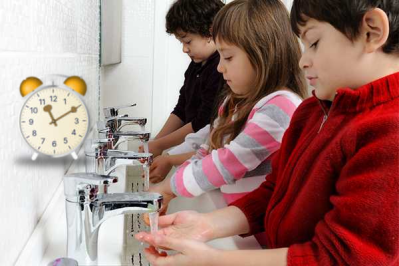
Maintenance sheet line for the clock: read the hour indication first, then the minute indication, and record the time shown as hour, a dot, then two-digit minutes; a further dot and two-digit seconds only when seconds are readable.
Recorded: 11.10
